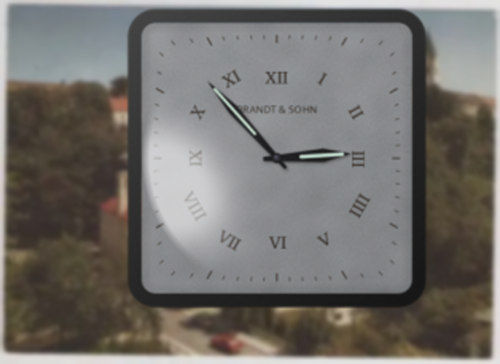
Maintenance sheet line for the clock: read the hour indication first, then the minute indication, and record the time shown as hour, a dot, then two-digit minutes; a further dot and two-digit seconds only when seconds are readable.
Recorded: 2.53
